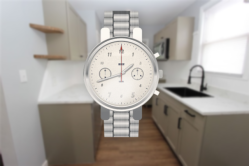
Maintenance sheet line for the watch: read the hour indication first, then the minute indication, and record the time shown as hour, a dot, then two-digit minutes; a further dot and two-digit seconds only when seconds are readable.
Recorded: 1.42
